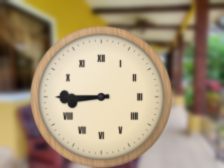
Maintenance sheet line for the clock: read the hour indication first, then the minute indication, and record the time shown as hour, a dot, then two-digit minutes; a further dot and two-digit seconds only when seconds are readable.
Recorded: 8.45
